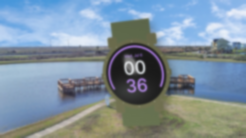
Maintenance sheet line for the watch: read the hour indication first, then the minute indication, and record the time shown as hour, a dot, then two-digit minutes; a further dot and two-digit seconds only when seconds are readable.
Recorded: 0.36
